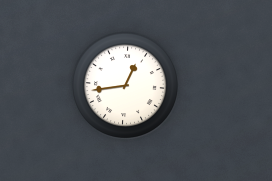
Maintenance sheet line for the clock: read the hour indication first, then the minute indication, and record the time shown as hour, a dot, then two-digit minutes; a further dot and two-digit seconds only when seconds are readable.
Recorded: 12.43
